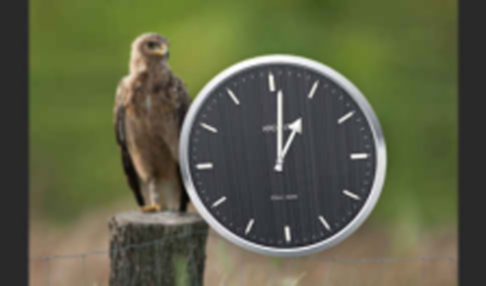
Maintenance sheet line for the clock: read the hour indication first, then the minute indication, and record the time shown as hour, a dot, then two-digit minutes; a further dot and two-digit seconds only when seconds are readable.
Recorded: 1.01
